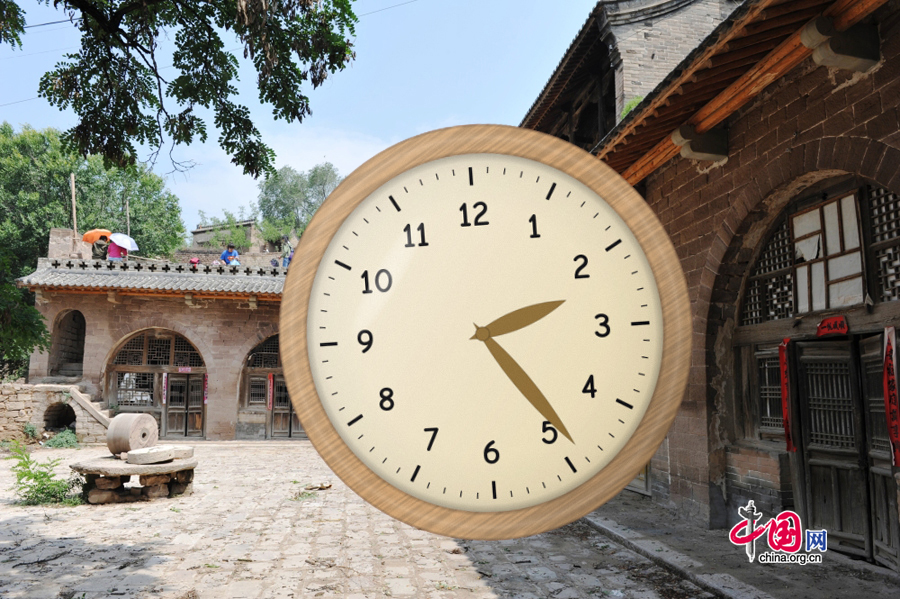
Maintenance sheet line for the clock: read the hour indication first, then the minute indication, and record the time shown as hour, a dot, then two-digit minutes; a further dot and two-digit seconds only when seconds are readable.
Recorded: 2.24
